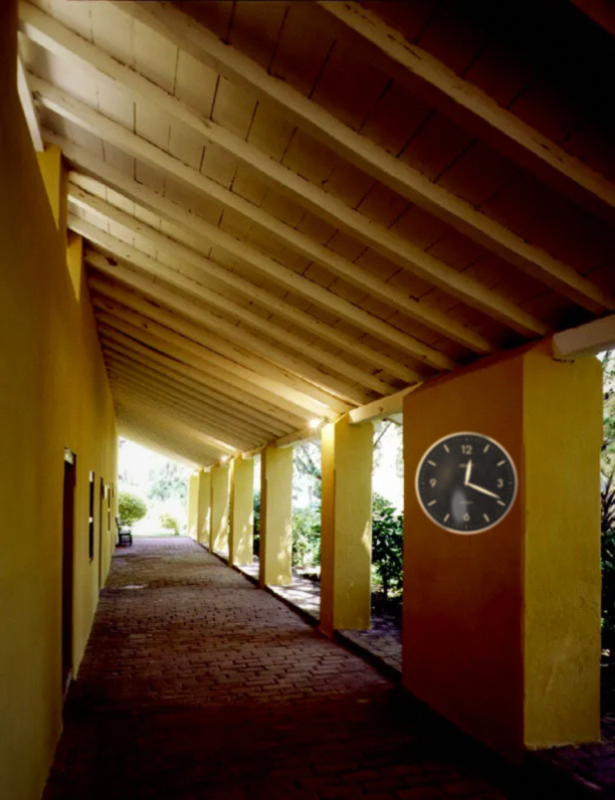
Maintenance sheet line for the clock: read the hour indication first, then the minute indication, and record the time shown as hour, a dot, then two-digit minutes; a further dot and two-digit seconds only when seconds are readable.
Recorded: 12.19
